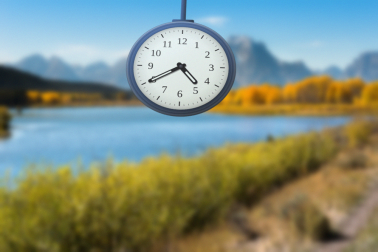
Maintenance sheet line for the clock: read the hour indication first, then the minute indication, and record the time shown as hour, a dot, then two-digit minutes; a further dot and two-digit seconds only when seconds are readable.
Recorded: 4.40
